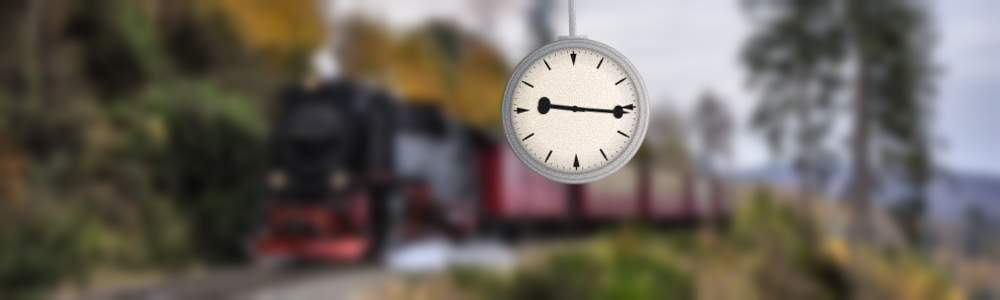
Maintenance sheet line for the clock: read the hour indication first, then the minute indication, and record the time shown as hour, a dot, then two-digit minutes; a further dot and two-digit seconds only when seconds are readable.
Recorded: 9.16
